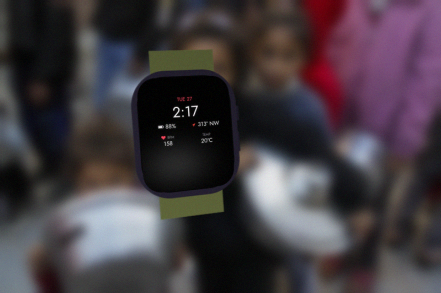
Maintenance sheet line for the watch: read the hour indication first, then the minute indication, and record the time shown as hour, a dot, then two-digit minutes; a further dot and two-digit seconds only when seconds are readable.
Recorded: 2.17
